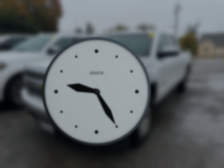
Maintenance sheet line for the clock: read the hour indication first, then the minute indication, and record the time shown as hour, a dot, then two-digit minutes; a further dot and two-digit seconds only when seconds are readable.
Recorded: 9.25
